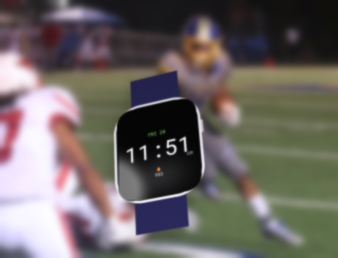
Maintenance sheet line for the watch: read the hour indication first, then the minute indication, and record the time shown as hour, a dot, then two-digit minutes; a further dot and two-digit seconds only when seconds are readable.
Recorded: 11.51
